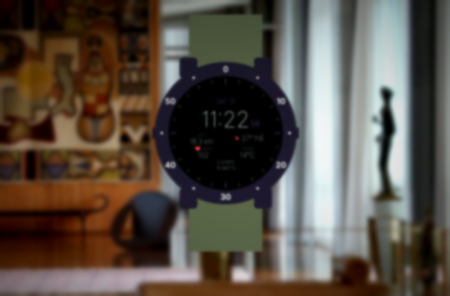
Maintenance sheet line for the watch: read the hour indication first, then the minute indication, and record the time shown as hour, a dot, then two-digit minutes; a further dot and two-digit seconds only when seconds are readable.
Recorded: 11.22
